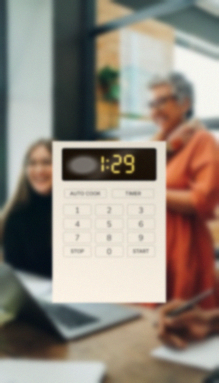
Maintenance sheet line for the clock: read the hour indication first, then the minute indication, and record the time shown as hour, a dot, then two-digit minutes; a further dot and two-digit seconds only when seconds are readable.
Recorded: 1.29
